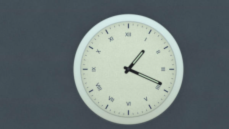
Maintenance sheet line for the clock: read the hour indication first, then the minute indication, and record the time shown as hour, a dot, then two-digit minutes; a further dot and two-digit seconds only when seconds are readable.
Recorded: 1.19
